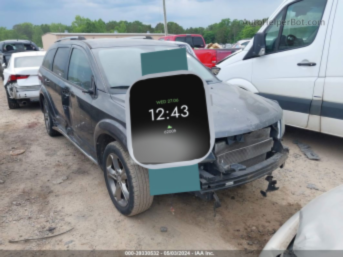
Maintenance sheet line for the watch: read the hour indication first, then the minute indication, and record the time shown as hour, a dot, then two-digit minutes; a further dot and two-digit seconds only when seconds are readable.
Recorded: 12.43
